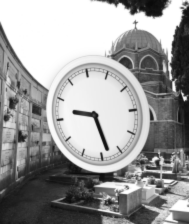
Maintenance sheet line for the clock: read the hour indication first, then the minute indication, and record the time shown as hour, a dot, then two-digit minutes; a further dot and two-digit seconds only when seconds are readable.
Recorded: 9.28
